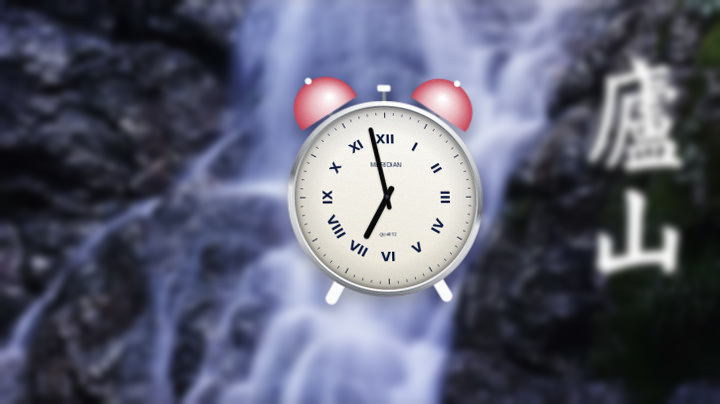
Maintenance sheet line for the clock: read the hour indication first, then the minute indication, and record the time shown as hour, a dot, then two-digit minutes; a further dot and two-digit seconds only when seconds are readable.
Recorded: 6.58
